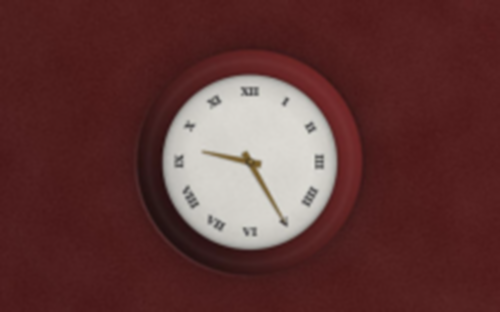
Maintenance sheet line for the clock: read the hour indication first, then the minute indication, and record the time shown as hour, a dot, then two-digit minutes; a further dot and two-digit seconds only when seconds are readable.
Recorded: 9.25
